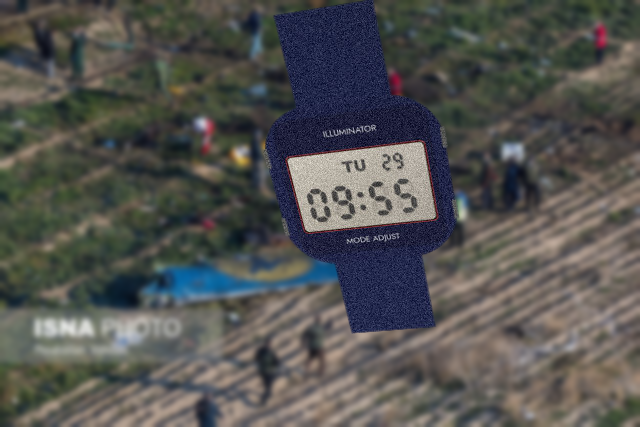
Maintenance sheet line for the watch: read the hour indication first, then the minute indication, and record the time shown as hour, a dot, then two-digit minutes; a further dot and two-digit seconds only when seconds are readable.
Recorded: 9.55
